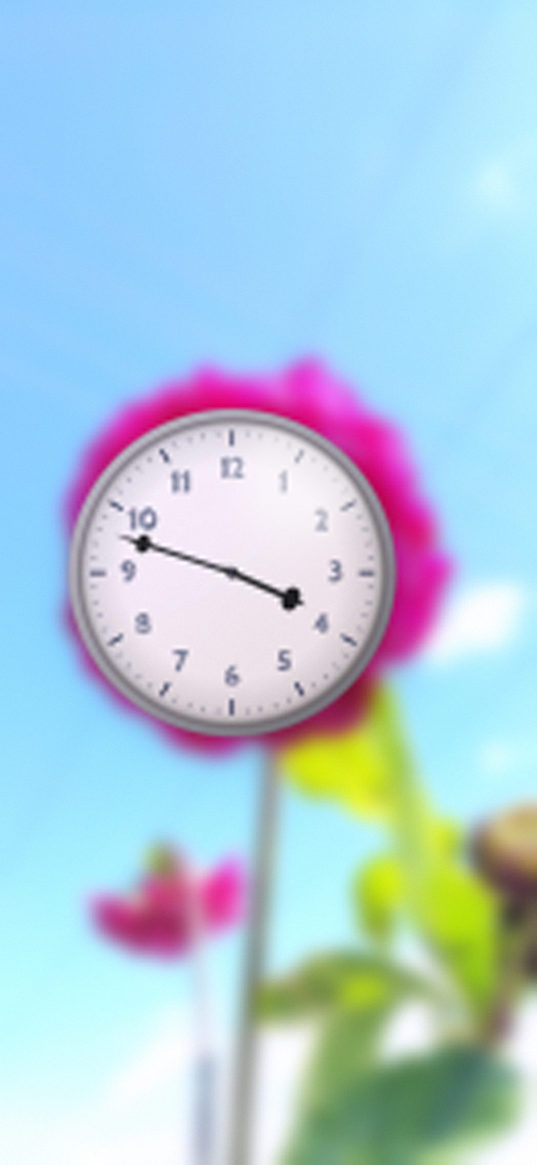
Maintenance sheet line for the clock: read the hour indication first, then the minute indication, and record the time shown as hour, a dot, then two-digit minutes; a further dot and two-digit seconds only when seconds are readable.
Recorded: 3.48
